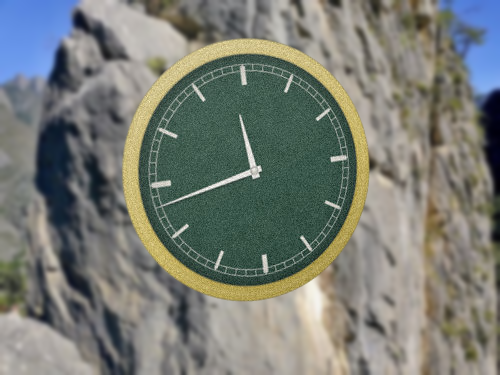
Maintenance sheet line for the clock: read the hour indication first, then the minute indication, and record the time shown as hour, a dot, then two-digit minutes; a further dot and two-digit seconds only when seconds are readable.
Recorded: 11.43
